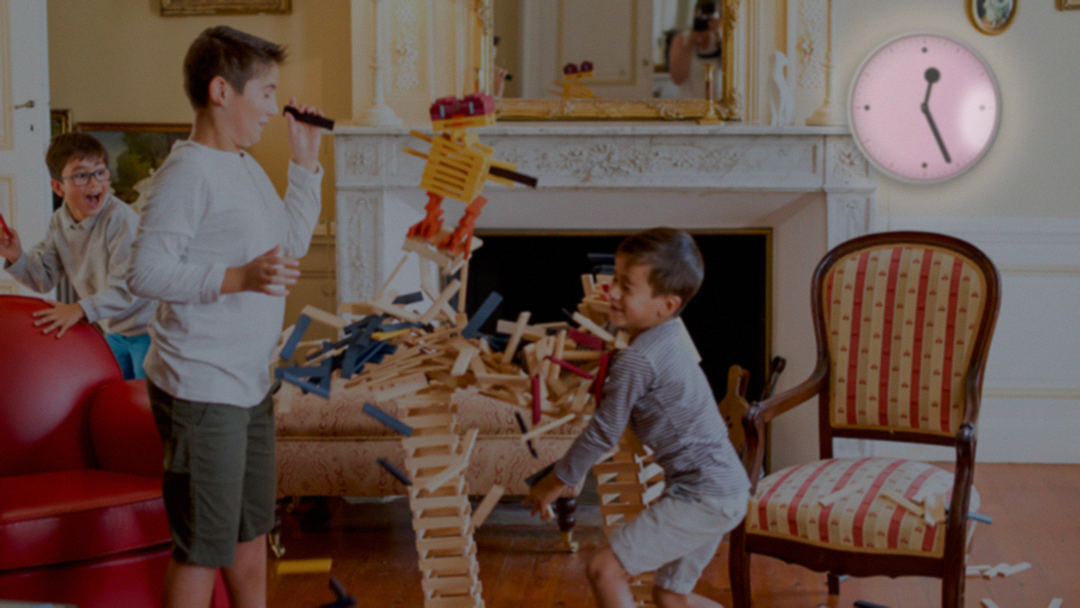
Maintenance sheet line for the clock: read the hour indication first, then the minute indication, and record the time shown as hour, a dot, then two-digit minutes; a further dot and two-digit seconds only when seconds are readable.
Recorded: 12.26
